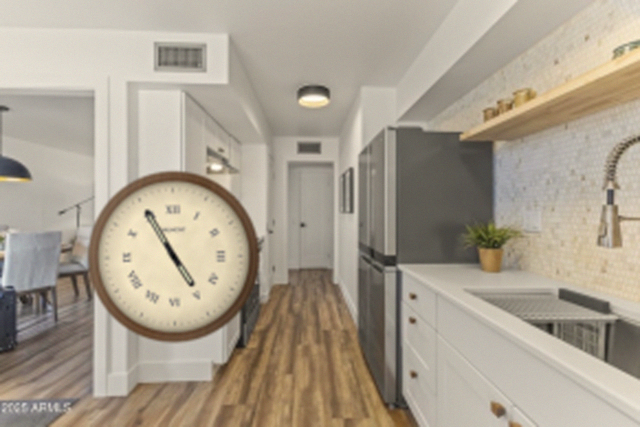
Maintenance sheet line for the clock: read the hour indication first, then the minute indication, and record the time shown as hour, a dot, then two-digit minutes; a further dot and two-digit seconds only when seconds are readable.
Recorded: 4.55
